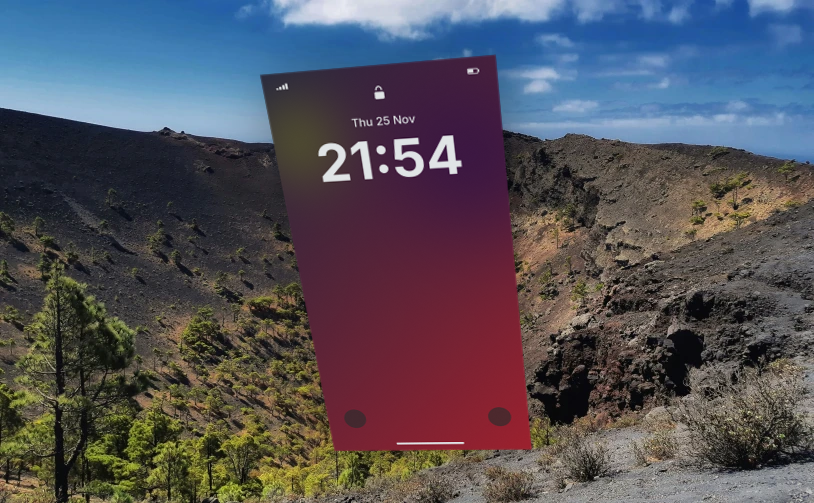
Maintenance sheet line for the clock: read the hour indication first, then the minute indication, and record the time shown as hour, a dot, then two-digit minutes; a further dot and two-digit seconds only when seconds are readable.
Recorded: 21.54
